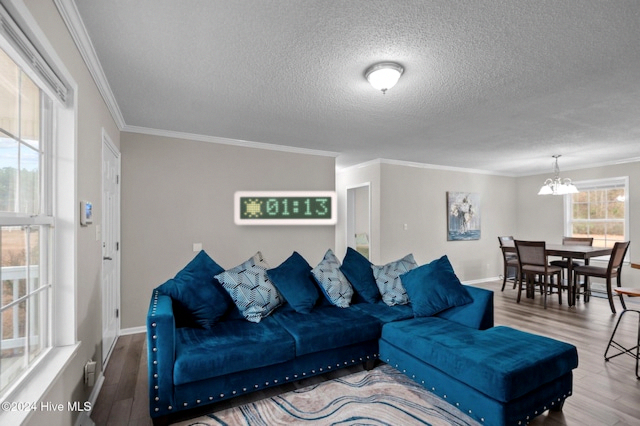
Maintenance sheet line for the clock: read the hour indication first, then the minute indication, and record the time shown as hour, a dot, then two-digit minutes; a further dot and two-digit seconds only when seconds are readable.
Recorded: 1.13
